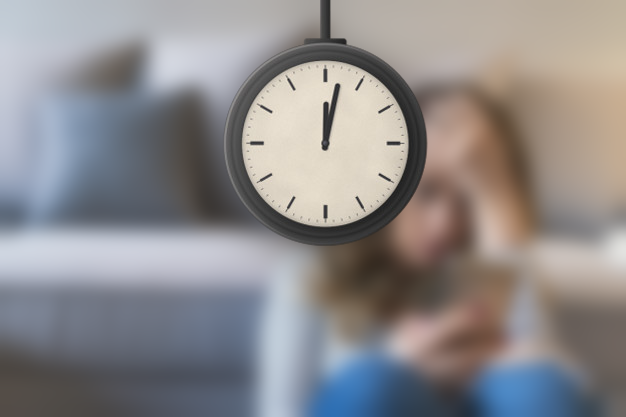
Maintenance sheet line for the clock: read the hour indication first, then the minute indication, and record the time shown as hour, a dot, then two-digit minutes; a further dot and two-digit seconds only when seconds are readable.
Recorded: 12.02
